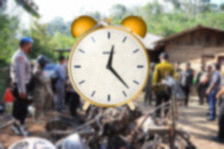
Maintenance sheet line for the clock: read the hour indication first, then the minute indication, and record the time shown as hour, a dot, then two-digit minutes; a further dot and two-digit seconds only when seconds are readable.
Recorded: 12.23
